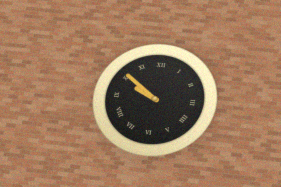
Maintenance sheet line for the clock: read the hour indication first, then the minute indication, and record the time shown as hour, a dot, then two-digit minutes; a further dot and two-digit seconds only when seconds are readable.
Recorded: 9.51
